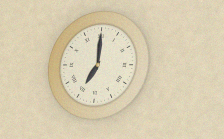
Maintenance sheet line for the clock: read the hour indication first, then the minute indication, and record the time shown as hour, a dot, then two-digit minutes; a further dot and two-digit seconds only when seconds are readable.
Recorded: 7.00
